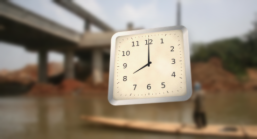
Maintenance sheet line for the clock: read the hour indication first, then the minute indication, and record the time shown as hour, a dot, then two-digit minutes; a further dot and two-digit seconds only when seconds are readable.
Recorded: 8.00
